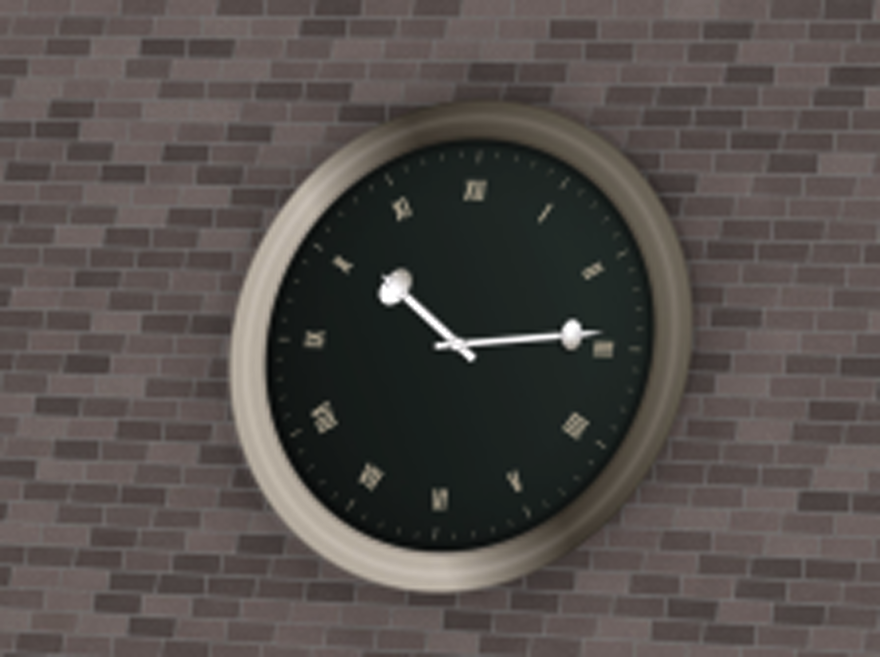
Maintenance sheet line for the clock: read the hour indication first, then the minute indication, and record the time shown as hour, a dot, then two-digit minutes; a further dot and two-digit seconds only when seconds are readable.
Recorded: 10.14
